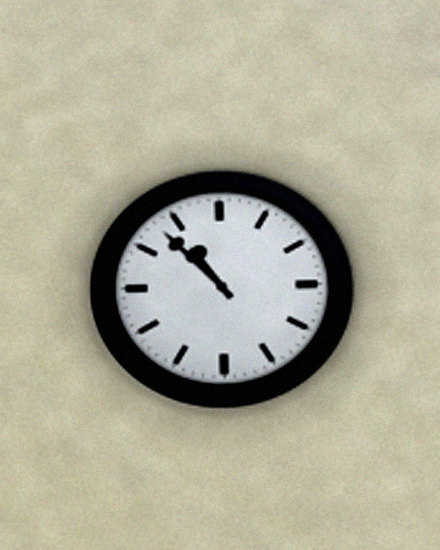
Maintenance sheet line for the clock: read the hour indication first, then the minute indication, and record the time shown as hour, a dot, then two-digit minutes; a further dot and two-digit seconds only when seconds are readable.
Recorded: 10.53
